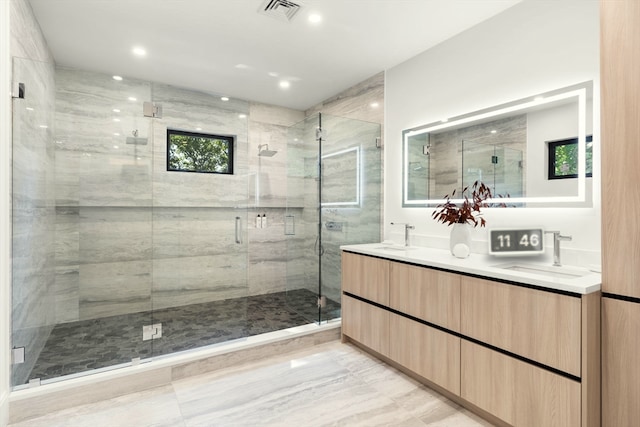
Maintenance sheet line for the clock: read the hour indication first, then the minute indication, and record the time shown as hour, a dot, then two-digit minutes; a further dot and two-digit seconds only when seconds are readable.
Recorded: 11.46
